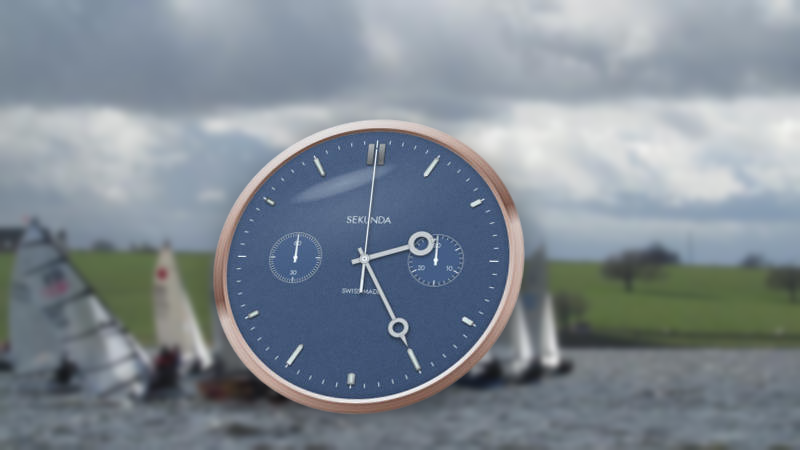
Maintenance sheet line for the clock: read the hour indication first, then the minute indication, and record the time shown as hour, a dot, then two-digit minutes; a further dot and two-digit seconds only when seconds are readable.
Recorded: 2.25
